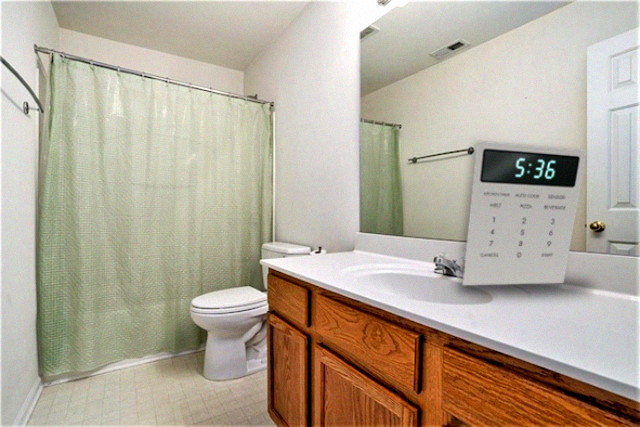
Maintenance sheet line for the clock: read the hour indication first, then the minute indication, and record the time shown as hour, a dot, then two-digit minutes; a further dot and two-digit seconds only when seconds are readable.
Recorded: 5.36
